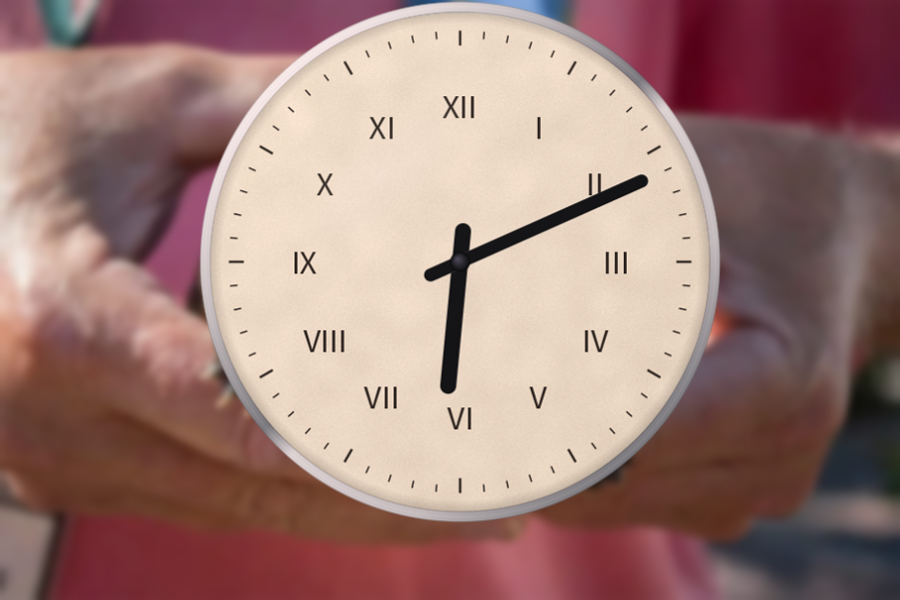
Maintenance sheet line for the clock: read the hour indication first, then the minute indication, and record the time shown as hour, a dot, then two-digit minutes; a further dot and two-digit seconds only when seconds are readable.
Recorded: 6.11
